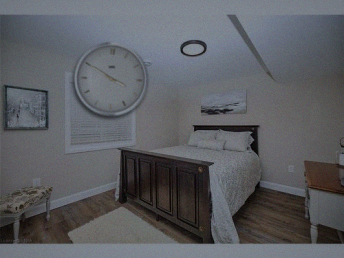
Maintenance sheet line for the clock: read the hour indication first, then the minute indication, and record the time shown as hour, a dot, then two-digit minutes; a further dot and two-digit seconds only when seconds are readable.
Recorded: 3.50
